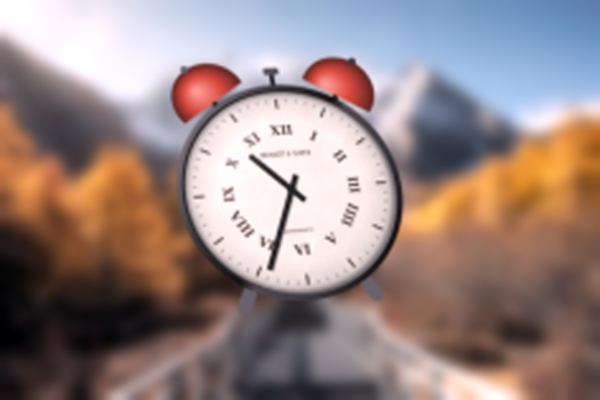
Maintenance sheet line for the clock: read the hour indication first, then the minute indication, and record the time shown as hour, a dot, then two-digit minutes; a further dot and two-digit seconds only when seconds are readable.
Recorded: 10.34
